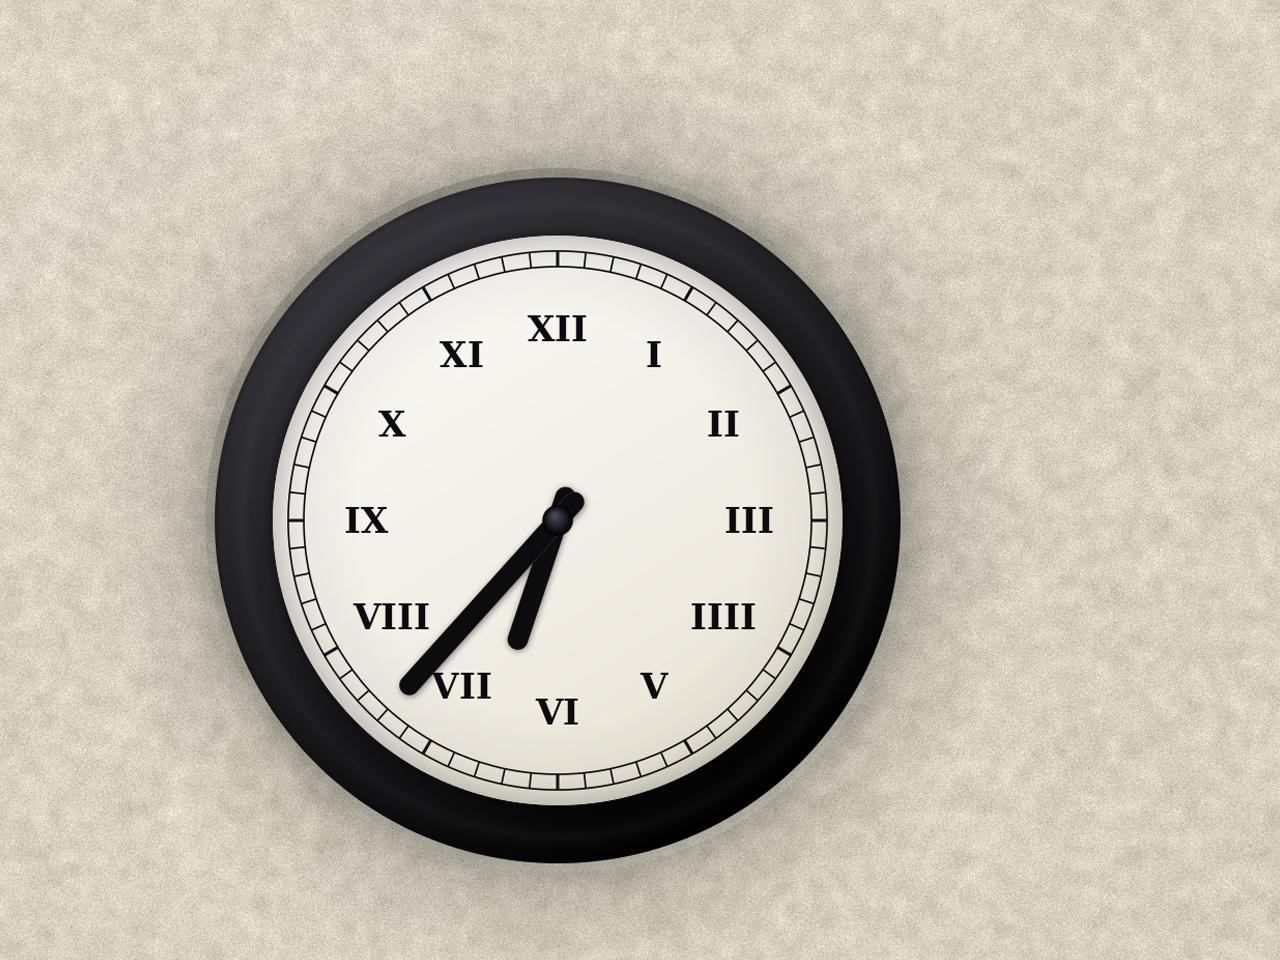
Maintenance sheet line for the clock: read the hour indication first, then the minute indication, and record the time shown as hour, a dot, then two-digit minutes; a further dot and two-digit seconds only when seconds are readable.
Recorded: 6.37
